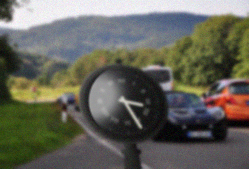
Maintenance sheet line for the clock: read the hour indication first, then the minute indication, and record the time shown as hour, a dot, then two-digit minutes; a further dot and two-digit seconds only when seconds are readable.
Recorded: 3.26
